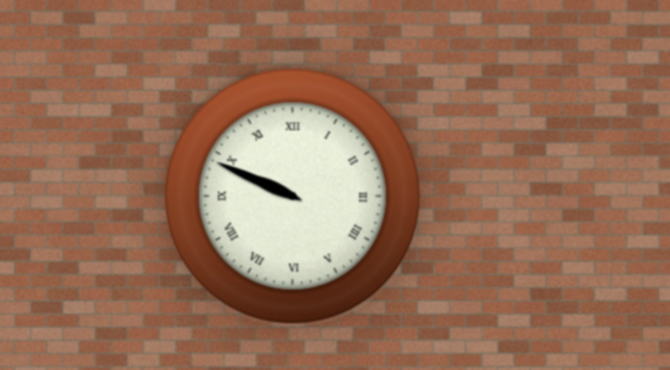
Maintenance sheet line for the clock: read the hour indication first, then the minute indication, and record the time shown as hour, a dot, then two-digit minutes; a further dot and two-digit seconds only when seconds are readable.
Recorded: 9.49
